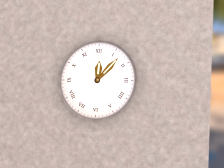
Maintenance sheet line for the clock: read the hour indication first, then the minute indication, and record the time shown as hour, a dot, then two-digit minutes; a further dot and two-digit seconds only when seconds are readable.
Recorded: 12.07
